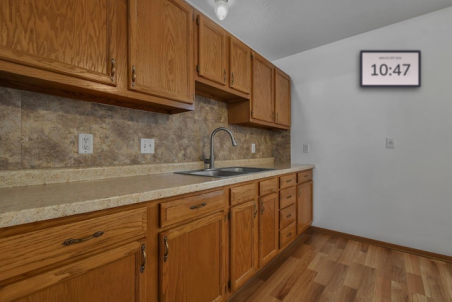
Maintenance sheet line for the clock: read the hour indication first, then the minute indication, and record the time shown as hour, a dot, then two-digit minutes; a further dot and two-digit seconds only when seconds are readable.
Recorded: 10.47
